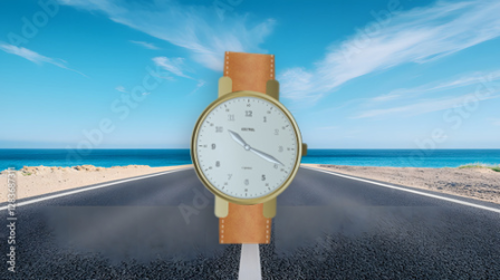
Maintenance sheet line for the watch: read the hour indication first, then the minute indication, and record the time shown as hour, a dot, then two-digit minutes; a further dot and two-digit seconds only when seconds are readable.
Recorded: 10.19
